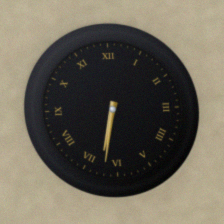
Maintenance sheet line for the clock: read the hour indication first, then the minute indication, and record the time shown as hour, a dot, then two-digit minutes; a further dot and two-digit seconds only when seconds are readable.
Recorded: 6.32
